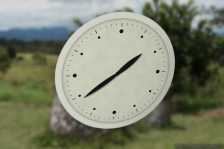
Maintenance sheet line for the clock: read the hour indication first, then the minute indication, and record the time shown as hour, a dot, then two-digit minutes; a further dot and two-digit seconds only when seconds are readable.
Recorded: 1.39
